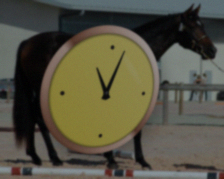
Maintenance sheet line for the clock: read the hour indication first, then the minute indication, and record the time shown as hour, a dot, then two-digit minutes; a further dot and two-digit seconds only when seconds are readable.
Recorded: 11.03
